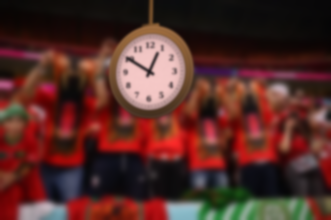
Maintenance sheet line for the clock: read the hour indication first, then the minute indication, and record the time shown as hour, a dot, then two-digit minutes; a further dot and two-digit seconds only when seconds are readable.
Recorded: 12.50
